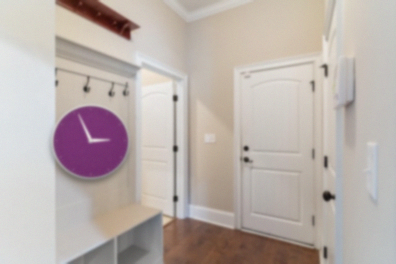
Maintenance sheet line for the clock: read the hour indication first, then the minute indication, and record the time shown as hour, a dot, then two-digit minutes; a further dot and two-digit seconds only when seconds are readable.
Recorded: 2.56
